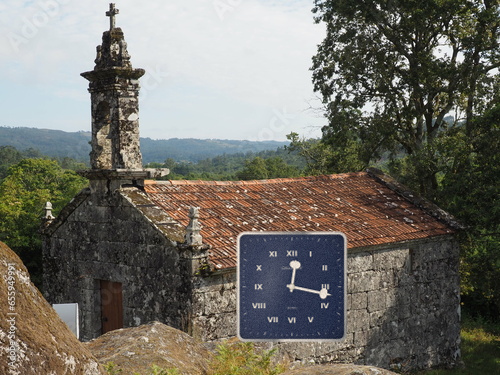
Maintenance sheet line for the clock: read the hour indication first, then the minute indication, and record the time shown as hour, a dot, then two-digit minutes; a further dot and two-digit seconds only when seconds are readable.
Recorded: 12.17
